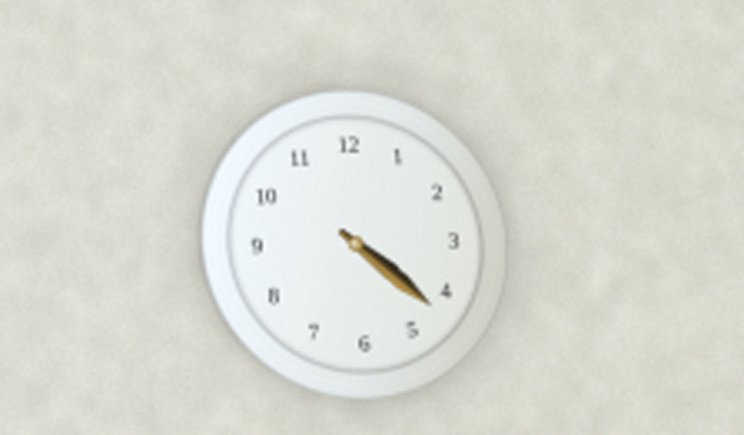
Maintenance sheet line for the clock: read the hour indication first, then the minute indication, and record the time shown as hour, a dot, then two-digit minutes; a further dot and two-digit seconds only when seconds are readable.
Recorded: 4.22
